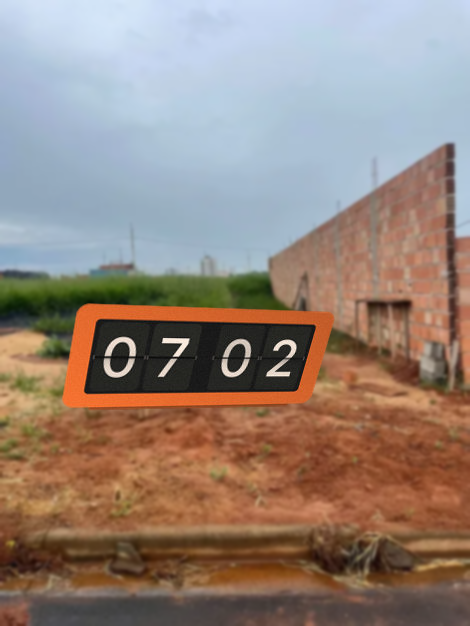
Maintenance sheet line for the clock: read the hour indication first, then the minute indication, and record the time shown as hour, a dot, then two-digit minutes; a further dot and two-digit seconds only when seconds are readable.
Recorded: 7.02
